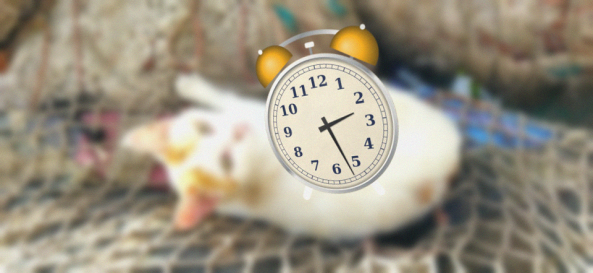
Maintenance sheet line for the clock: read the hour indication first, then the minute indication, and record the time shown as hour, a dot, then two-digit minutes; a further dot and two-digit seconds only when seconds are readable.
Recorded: 2.27
